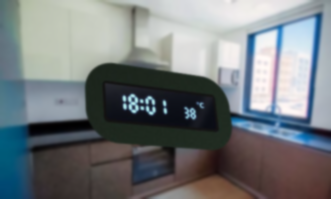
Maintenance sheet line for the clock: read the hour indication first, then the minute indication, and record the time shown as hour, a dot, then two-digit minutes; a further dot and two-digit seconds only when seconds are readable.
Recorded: 18.01
